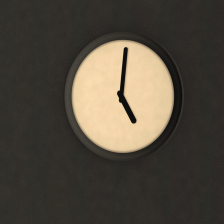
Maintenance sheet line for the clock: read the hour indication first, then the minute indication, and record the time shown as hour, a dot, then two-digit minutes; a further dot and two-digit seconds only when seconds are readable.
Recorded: 5.01
